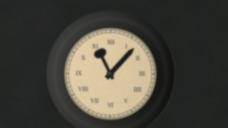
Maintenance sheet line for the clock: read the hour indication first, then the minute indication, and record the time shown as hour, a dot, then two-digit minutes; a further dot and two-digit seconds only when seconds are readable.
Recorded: 11.07
